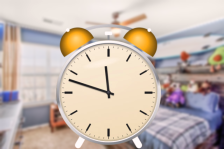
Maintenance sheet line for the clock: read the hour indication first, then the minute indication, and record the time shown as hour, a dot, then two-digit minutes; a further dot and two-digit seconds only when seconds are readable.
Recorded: 11.48
